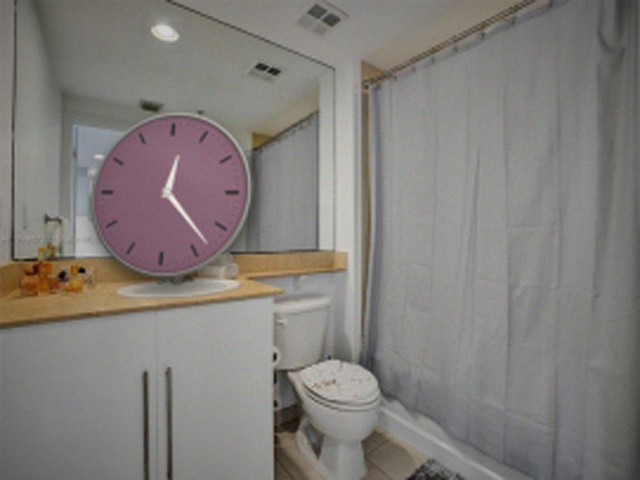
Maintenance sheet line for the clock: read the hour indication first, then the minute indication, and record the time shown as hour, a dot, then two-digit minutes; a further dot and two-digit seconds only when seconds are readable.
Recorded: 12.23
